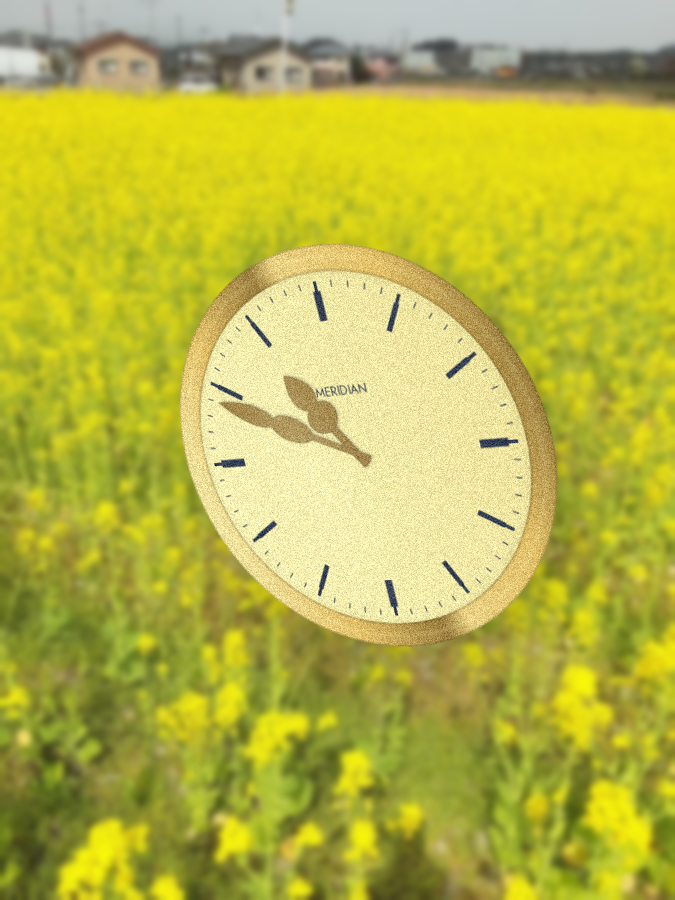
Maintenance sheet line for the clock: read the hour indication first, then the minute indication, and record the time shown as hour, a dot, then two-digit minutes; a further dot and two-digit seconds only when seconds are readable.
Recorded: 10.49
